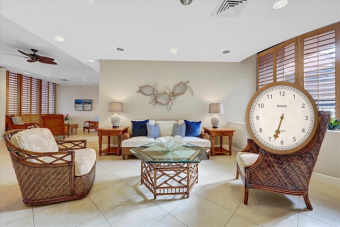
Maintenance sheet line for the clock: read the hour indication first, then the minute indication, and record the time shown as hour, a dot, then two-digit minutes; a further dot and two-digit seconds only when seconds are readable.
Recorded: 6.33
